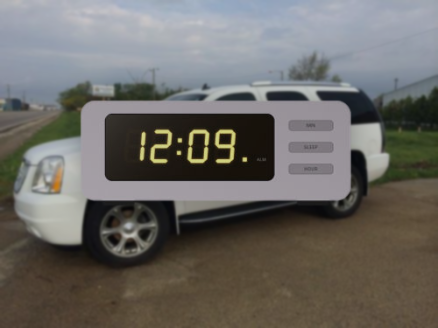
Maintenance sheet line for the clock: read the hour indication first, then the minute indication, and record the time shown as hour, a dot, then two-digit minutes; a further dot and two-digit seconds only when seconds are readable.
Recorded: 12.09
